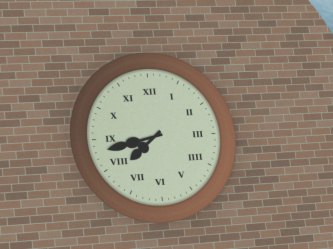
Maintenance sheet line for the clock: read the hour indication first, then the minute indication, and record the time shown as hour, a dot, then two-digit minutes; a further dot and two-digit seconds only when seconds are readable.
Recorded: 7.43
